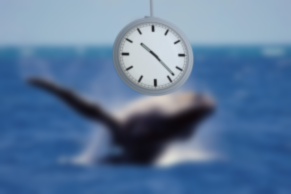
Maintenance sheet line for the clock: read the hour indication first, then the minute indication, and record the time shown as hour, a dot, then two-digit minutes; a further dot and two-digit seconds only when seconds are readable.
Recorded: 10.23
